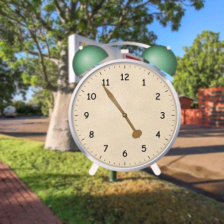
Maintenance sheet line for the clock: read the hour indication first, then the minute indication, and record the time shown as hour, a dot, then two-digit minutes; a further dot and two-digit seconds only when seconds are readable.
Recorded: 4.54
